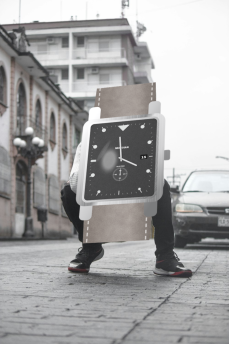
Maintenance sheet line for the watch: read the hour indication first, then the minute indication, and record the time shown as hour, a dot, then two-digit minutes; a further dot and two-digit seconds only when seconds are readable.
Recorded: 3.59
